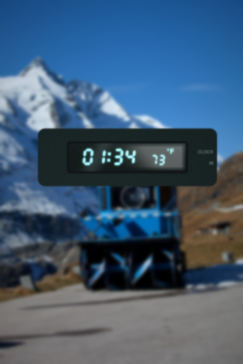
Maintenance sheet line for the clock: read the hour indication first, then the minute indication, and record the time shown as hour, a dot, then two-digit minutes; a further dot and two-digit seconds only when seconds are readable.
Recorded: 1.34
